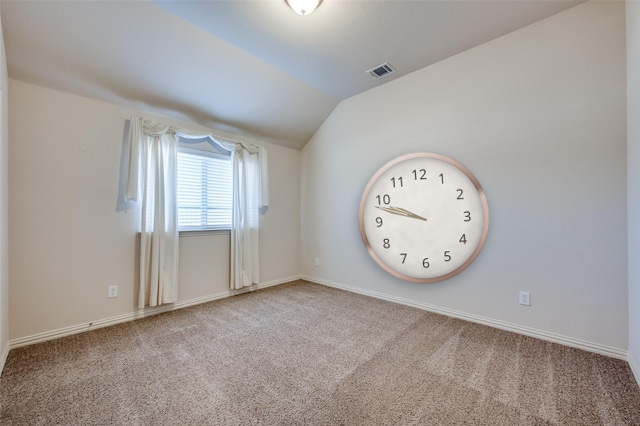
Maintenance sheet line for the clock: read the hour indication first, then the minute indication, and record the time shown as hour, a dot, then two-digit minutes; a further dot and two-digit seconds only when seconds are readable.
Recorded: 9.48
